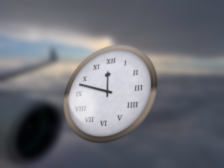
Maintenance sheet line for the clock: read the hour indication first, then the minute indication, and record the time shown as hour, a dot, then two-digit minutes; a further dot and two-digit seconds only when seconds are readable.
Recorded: 11.48
